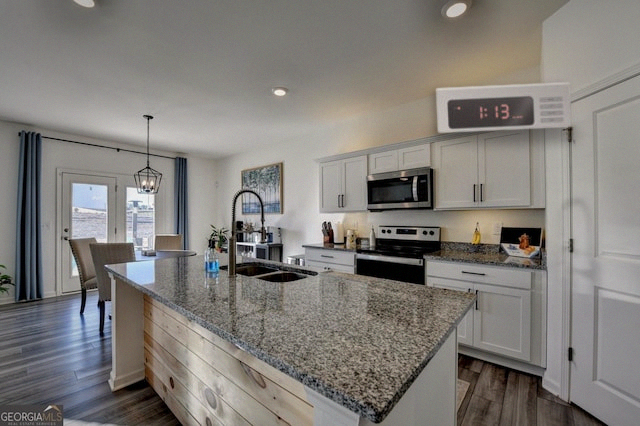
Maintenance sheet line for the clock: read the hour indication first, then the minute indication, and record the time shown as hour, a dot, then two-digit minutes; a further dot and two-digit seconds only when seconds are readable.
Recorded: 1.13
